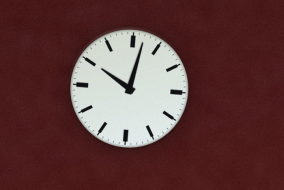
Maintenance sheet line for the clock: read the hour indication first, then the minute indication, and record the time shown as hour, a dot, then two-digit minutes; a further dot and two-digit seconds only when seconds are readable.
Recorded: 10.02
